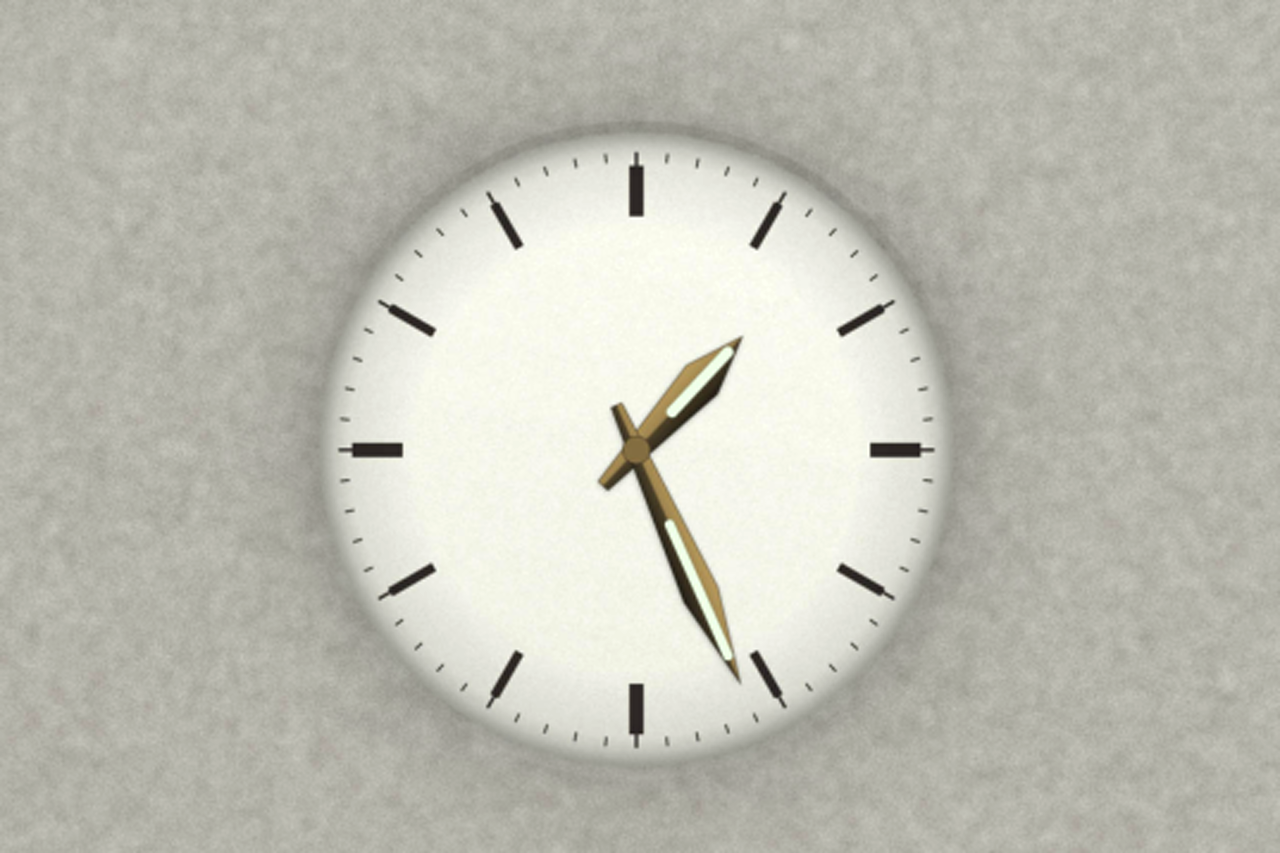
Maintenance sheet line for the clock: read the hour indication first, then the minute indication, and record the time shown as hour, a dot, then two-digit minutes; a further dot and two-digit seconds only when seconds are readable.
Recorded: 1.26
